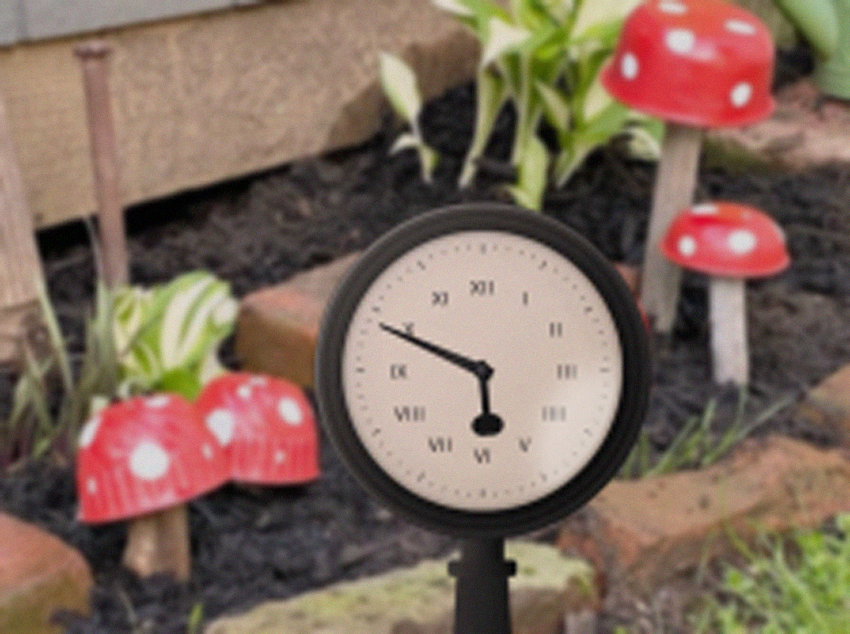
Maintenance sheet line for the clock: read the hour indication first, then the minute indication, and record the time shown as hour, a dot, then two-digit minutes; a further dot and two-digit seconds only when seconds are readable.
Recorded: 5.49
